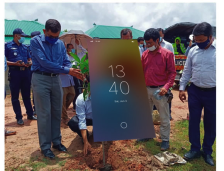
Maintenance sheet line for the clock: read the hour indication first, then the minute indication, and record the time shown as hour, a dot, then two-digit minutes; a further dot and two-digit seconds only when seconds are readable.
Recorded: 13.40
